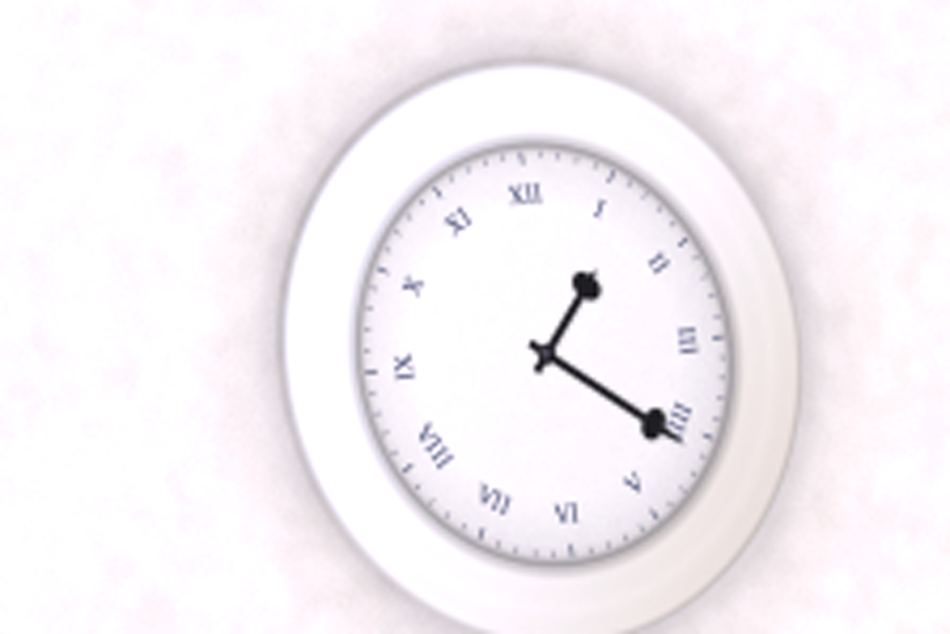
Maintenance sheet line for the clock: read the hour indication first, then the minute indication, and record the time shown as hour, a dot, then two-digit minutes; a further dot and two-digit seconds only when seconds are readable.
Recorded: 1.21
